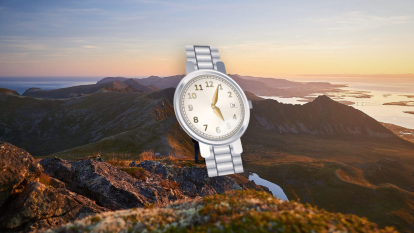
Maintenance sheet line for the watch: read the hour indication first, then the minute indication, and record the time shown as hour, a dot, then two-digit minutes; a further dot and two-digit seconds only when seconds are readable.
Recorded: 5.04
